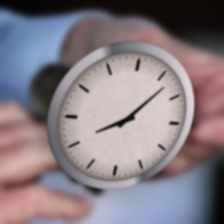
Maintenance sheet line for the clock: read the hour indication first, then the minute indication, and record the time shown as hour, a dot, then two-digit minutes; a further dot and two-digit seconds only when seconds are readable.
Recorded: 8.07
